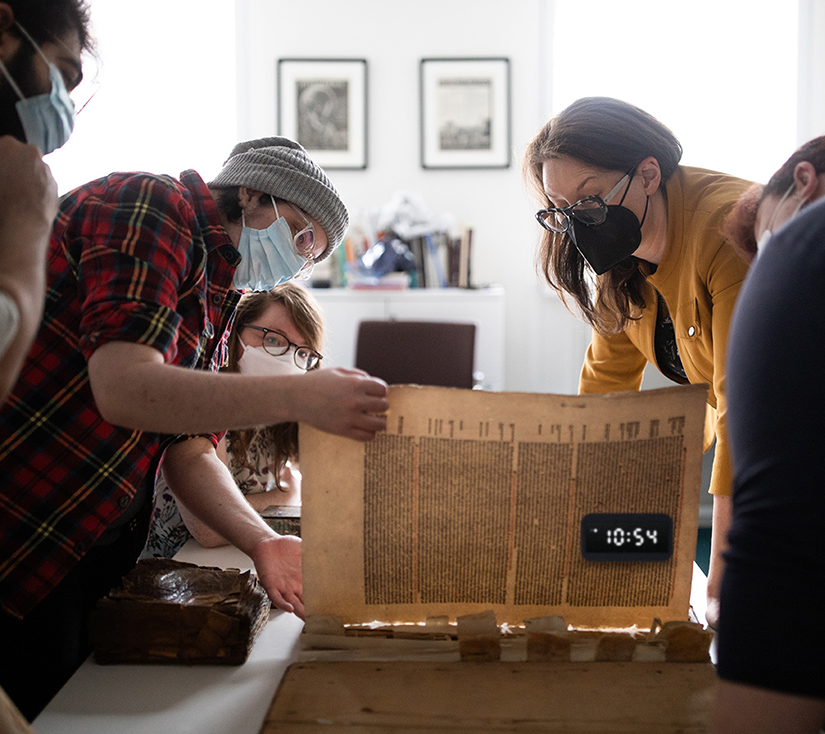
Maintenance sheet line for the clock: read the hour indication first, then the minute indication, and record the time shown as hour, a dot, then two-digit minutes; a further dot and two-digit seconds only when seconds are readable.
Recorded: 10.54
